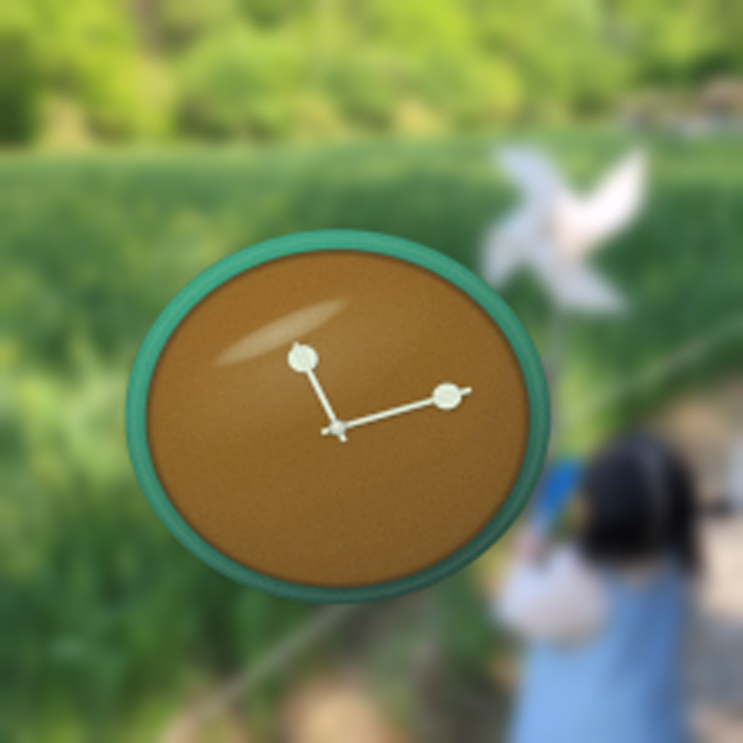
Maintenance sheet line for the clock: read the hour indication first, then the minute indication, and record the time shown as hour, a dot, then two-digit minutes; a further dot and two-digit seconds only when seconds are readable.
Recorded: 11.12
